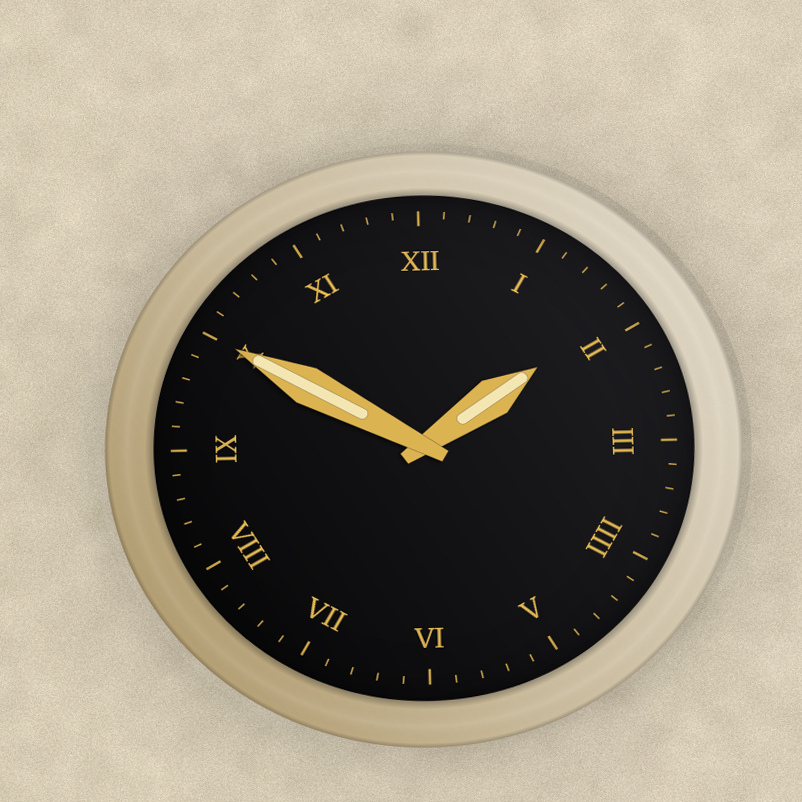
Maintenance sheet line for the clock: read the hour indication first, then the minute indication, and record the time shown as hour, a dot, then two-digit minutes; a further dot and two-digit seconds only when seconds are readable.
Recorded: 1.50
